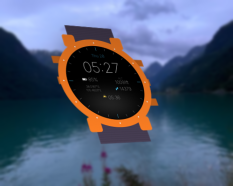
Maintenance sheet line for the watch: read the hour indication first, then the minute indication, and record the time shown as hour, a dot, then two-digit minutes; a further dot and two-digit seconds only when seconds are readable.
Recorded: 5.27
